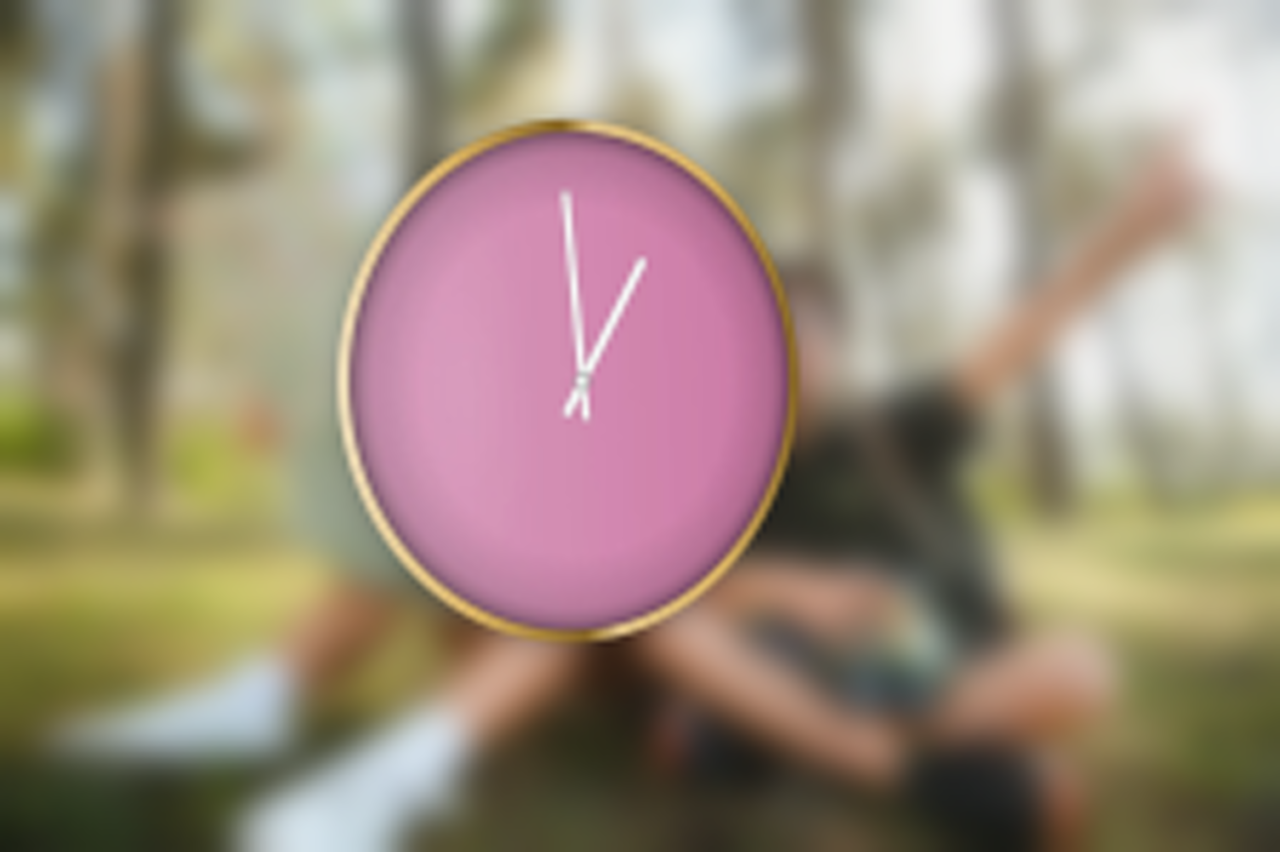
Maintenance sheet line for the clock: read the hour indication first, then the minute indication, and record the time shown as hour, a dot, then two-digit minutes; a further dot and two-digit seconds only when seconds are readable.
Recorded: 12.59
